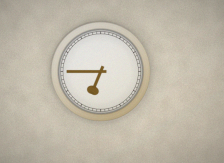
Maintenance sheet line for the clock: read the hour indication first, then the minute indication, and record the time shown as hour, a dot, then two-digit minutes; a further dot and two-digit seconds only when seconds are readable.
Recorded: 6.45
